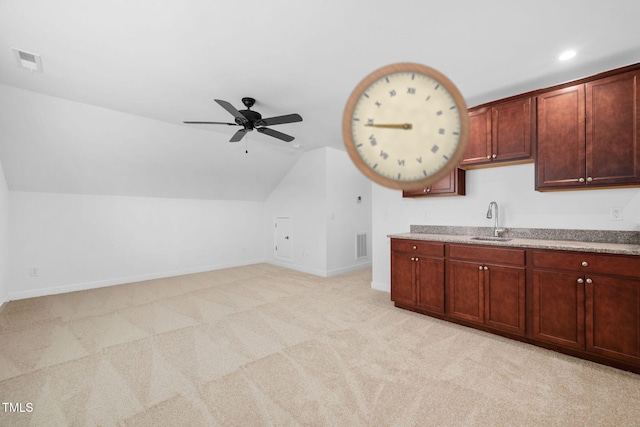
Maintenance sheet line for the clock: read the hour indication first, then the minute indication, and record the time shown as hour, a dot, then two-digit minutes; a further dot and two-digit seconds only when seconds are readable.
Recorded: 8.44
